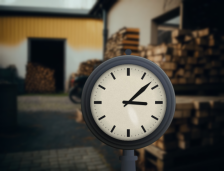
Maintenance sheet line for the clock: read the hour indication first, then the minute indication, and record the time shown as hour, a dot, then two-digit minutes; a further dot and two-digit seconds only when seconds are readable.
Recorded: 3.08
